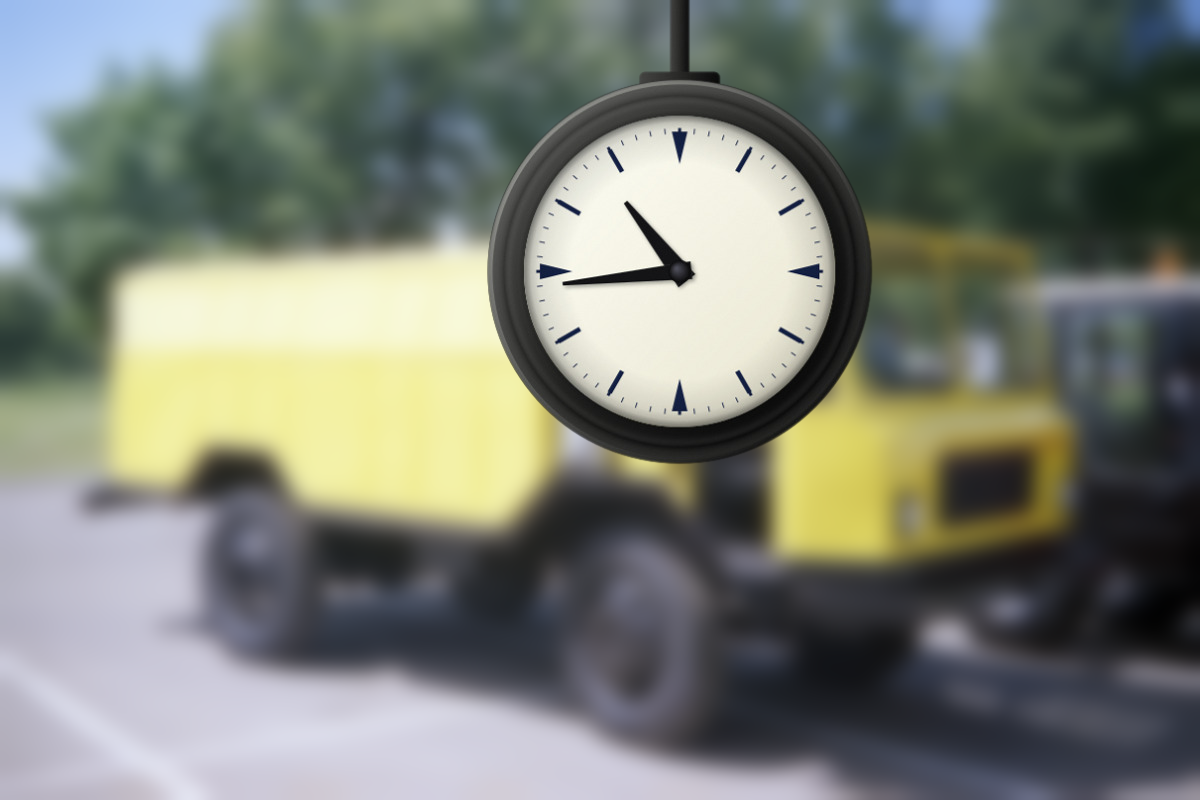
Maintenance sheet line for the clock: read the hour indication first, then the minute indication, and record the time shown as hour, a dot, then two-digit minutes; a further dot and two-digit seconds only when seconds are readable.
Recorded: 10.44
